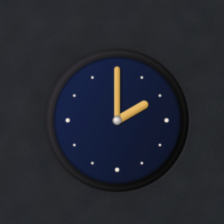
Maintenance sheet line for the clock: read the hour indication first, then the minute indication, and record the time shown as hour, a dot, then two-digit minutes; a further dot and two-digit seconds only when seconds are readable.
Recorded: 2.00
